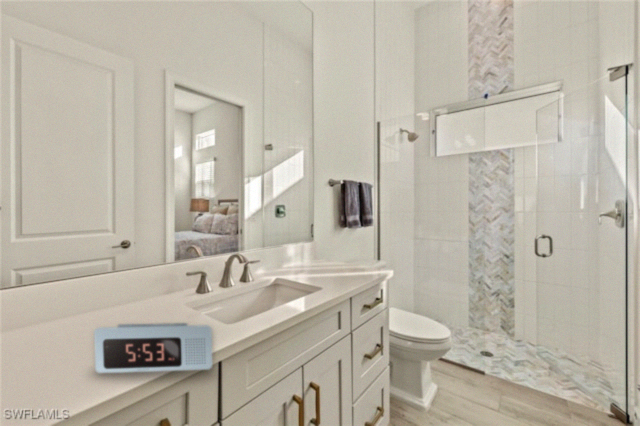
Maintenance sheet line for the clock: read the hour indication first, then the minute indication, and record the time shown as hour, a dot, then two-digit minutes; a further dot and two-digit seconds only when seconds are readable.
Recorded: 5.53
